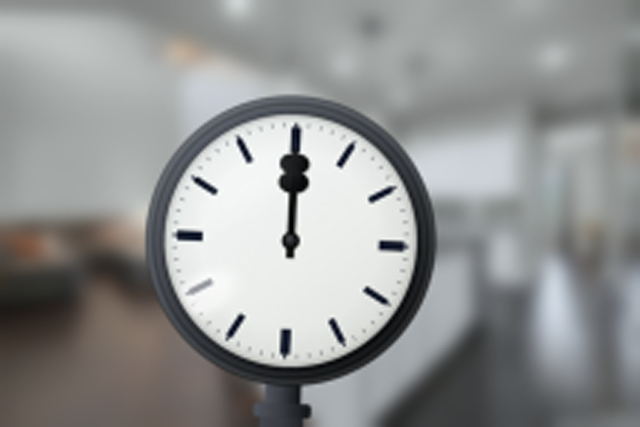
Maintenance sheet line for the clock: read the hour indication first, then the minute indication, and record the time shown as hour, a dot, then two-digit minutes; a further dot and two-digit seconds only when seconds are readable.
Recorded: 12.00
